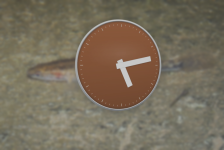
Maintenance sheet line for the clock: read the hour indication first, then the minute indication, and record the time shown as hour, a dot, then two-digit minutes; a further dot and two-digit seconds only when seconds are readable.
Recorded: 5.13
